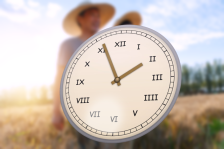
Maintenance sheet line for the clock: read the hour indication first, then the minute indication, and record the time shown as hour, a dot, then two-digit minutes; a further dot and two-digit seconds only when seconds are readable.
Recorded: 1.56
